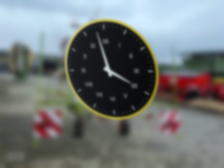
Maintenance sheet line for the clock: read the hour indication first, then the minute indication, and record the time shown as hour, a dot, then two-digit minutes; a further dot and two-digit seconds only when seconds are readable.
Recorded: 3.58
